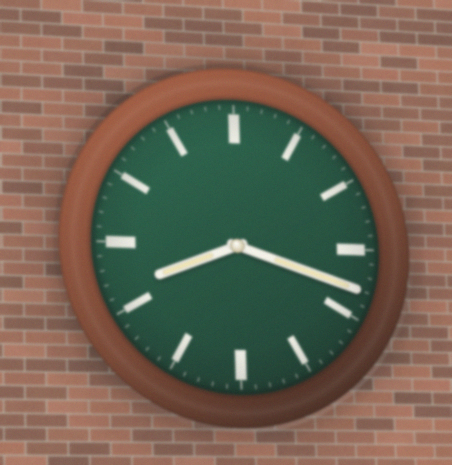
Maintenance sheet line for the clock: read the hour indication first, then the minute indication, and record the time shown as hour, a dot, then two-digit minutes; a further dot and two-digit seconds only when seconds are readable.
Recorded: 8.18
